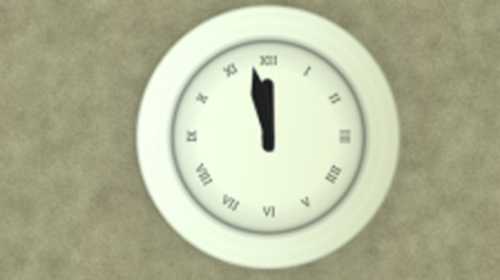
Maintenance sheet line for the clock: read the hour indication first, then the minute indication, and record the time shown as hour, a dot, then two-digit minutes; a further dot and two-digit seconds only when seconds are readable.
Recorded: 11.58
